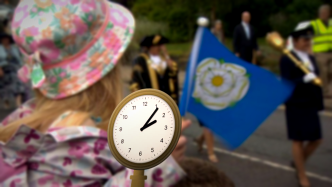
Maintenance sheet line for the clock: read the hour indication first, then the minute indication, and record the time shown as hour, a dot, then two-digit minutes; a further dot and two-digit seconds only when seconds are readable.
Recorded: 2.06
